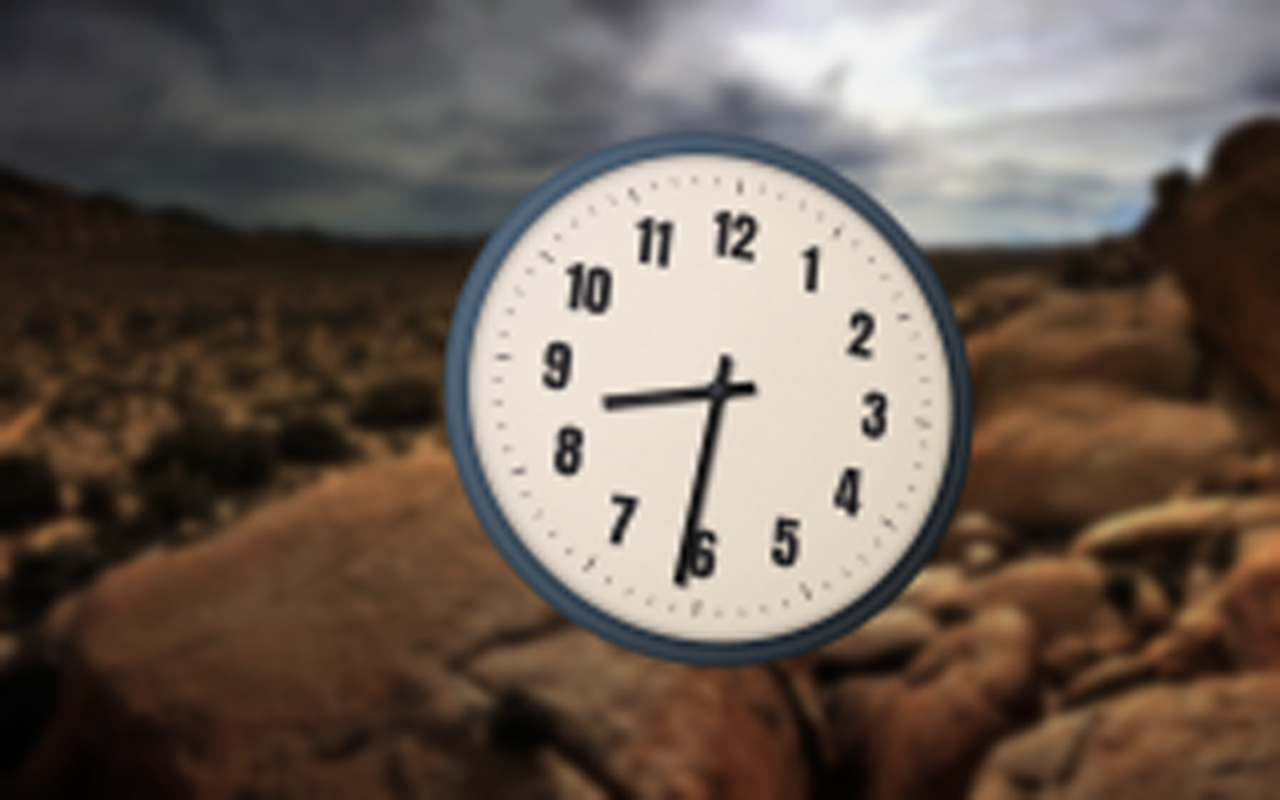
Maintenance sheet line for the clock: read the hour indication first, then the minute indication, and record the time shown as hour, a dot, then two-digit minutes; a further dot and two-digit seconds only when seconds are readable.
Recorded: 8.31
